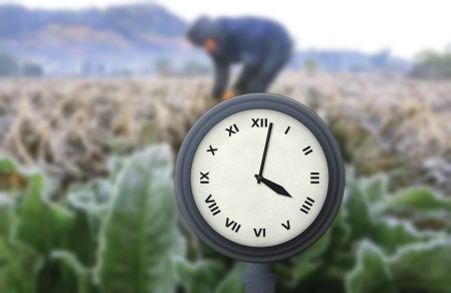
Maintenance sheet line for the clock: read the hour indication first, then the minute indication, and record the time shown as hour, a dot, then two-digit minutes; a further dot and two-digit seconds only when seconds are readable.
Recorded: 4.02
